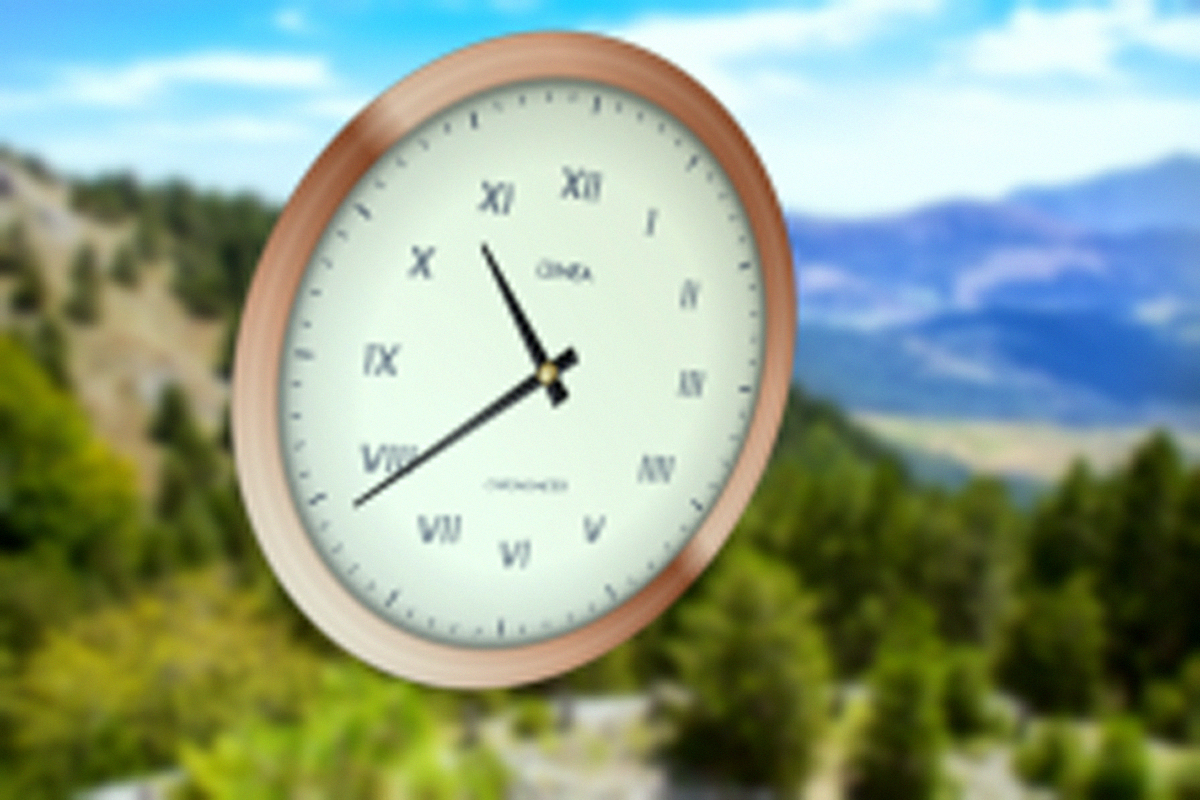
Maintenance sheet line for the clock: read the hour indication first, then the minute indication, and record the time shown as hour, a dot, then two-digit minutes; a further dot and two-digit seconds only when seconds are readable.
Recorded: 10.39
